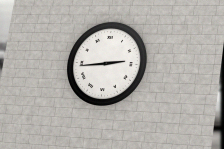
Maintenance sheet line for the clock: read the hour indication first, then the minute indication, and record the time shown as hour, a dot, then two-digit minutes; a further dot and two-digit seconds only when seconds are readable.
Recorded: 2.44
